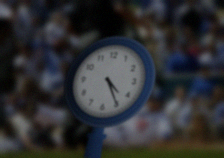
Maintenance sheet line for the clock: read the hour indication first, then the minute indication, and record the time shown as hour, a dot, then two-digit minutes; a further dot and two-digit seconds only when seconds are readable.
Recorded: 4.25
